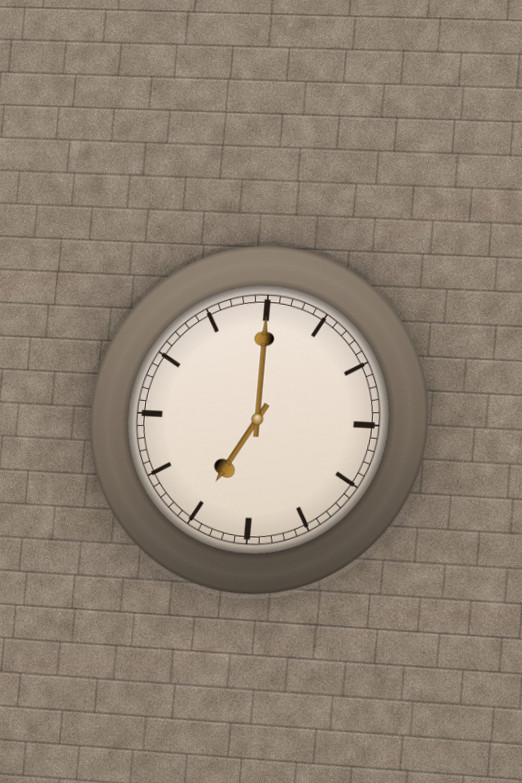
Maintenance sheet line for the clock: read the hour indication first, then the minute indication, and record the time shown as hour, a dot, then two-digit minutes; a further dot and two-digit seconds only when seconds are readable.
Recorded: 7.00
